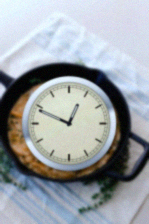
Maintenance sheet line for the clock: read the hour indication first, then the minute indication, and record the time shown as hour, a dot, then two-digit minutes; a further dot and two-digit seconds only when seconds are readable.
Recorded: 12.49
